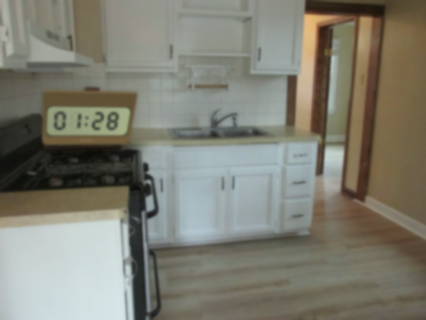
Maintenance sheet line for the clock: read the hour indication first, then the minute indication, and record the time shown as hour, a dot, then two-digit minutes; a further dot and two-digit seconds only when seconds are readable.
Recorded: 1.28
